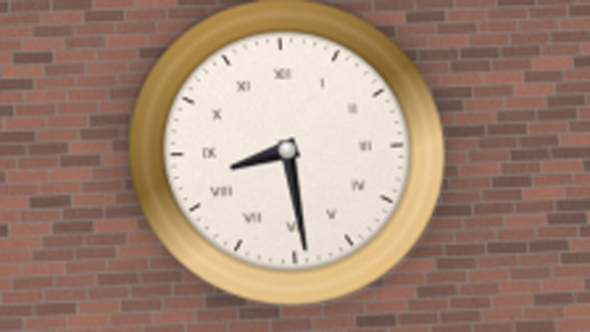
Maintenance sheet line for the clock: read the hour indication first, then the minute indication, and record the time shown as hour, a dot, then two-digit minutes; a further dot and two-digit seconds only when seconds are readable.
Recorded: 8.29
